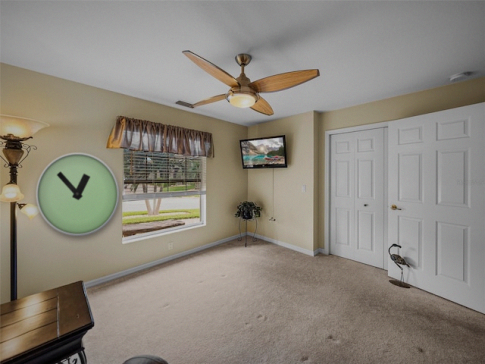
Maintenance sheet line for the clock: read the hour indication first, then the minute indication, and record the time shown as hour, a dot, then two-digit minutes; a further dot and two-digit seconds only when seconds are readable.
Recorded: 12.53
